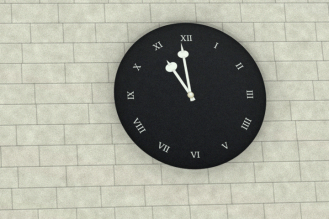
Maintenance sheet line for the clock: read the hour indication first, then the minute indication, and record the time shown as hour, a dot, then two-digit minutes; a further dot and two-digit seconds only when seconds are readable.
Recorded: 10.59
